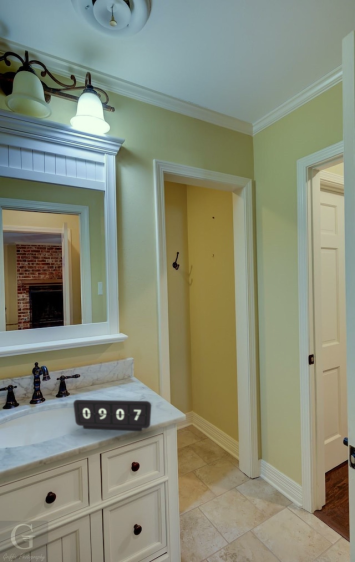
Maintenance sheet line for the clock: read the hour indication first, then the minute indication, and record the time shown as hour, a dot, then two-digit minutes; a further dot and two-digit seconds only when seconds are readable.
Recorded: 9.07
